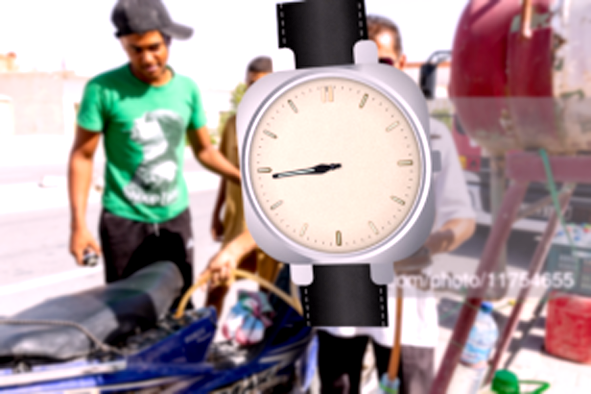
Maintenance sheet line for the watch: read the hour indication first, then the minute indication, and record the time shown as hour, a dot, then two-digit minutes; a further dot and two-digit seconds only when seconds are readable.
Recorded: 8.44
